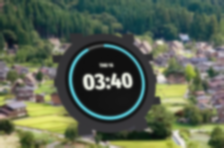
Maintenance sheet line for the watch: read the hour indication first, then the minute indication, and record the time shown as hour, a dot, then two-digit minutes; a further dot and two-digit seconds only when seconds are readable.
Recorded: 3.40
